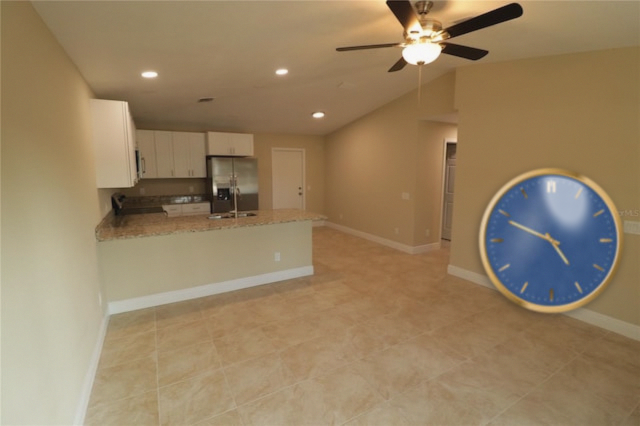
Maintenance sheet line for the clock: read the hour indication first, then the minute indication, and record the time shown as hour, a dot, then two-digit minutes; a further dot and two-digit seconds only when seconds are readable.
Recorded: 4.49
